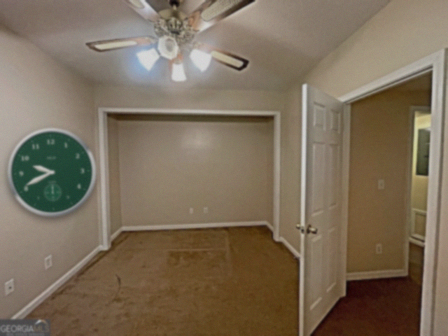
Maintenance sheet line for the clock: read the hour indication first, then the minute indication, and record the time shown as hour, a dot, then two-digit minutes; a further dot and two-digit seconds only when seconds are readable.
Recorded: 9.41
